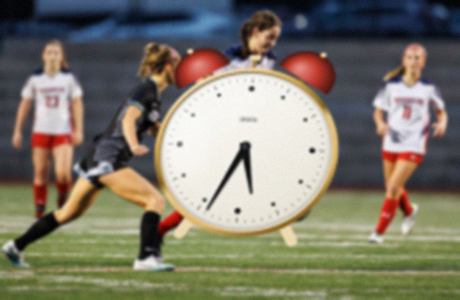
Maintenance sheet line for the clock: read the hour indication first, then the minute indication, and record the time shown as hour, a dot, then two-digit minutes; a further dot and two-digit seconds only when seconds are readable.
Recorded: 5.34
